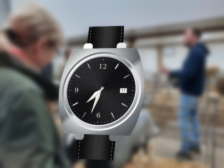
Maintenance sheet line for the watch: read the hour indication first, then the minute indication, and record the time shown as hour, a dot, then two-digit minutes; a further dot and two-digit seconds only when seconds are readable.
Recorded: 7.33
